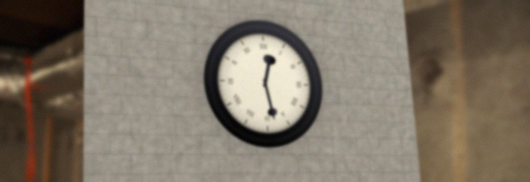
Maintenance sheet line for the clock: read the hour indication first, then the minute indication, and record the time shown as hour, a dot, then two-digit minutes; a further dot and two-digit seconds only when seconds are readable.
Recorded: 12.28
